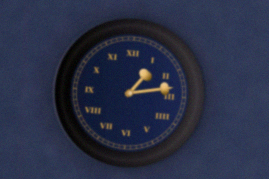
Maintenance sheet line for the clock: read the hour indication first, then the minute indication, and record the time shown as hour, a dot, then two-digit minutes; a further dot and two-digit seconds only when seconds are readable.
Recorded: 1.13
